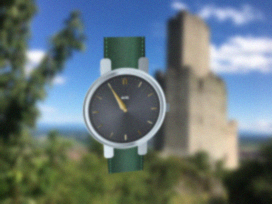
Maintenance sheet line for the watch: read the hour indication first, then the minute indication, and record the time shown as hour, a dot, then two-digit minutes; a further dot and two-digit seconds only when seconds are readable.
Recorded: 10.55
